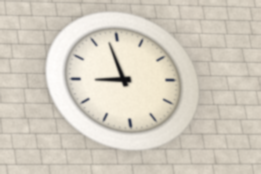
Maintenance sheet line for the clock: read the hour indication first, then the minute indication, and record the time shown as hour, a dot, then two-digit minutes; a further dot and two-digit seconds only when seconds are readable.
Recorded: 8.58
